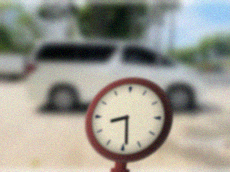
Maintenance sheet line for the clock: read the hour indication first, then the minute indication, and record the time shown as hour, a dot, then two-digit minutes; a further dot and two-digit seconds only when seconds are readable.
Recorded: 8.29
